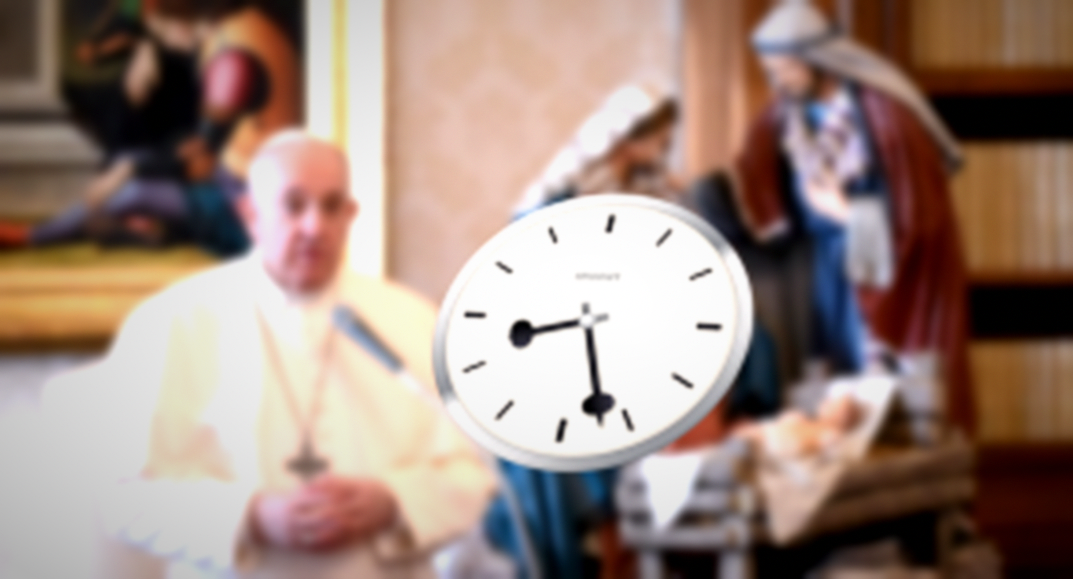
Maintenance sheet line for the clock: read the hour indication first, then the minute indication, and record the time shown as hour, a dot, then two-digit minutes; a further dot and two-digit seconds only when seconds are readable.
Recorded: 8.27
